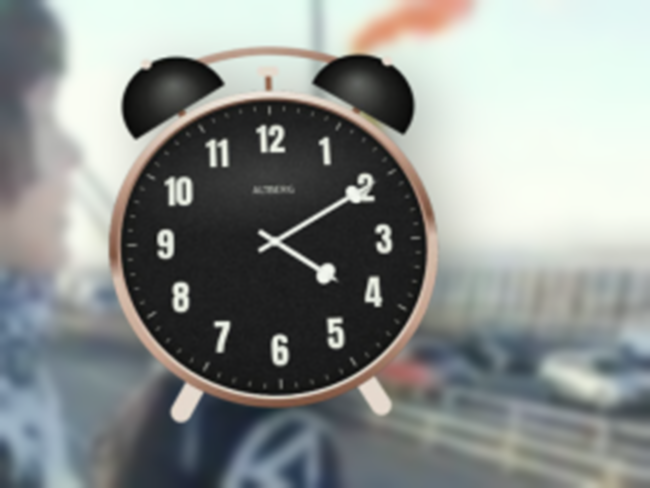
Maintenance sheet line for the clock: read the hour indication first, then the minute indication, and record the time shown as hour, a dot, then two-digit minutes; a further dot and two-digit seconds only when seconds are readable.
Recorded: 4.10
